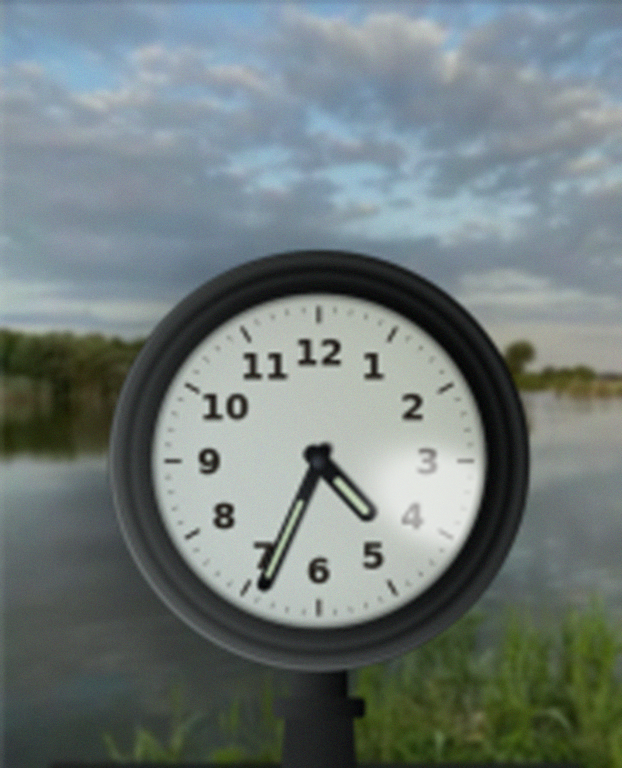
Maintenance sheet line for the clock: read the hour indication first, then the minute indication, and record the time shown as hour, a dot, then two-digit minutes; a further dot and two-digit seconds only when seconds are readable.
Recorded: 4.34
